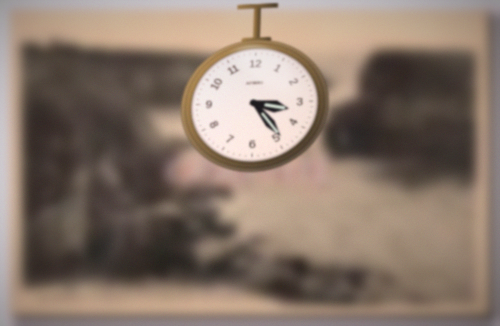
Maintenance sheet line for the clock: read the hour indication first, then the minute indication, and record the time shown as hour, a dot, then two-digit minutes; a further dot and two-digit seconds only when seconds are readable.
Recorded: 3.24
